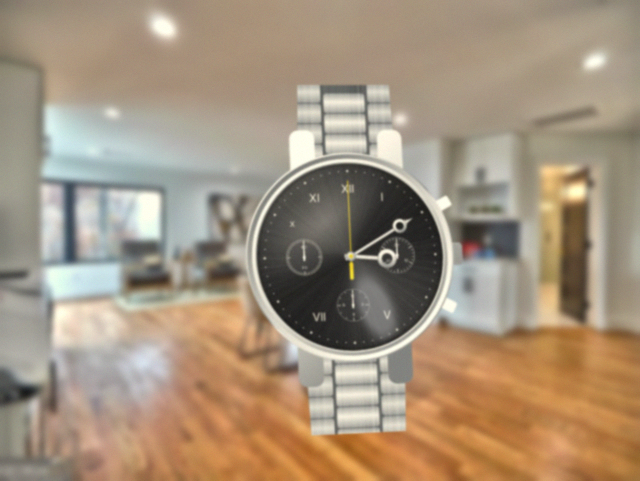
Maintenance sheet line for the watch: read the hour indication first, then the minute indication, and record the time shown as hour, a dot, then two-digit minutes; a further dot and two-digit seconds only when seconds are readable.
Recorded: 3.10
